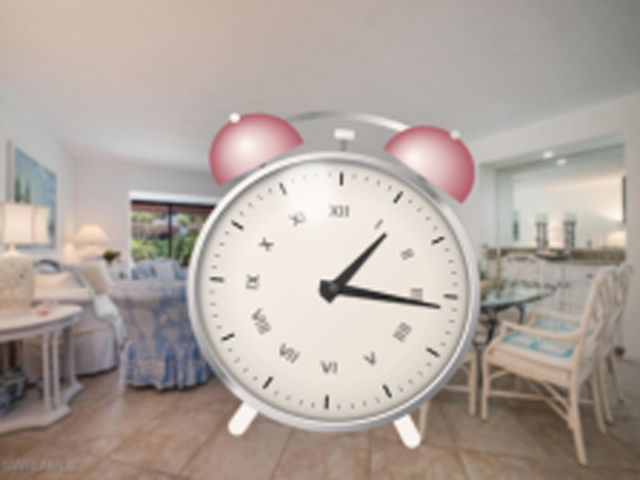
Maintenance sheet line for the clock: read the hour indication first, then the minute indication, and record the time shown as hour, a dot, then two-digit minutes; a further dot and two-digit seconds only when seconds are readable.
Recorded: 1.16
